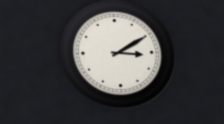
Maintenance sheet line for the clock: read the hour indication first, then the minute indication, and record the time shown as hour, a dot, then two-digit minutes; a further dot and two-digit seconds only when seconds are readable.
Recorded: 3.10
